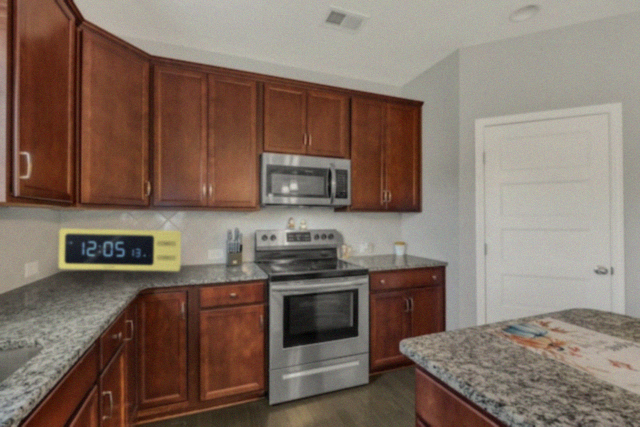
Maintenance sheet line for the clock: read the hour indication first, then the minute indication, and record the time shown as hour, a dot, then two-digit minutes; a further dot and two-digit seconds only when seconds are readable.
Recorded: 12.05
